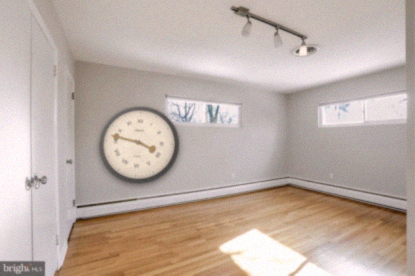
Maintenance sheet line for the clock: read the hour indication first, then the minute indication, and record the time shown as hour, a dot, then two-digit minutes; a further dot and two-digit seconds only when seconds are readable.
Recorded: 3.47
